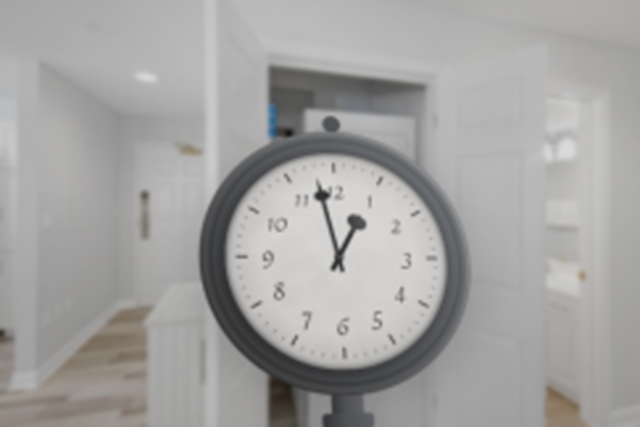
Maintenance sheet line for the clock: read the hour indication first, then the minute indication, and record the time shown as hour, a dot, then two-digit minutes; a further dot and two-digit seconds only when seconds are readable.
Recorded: 12.58
